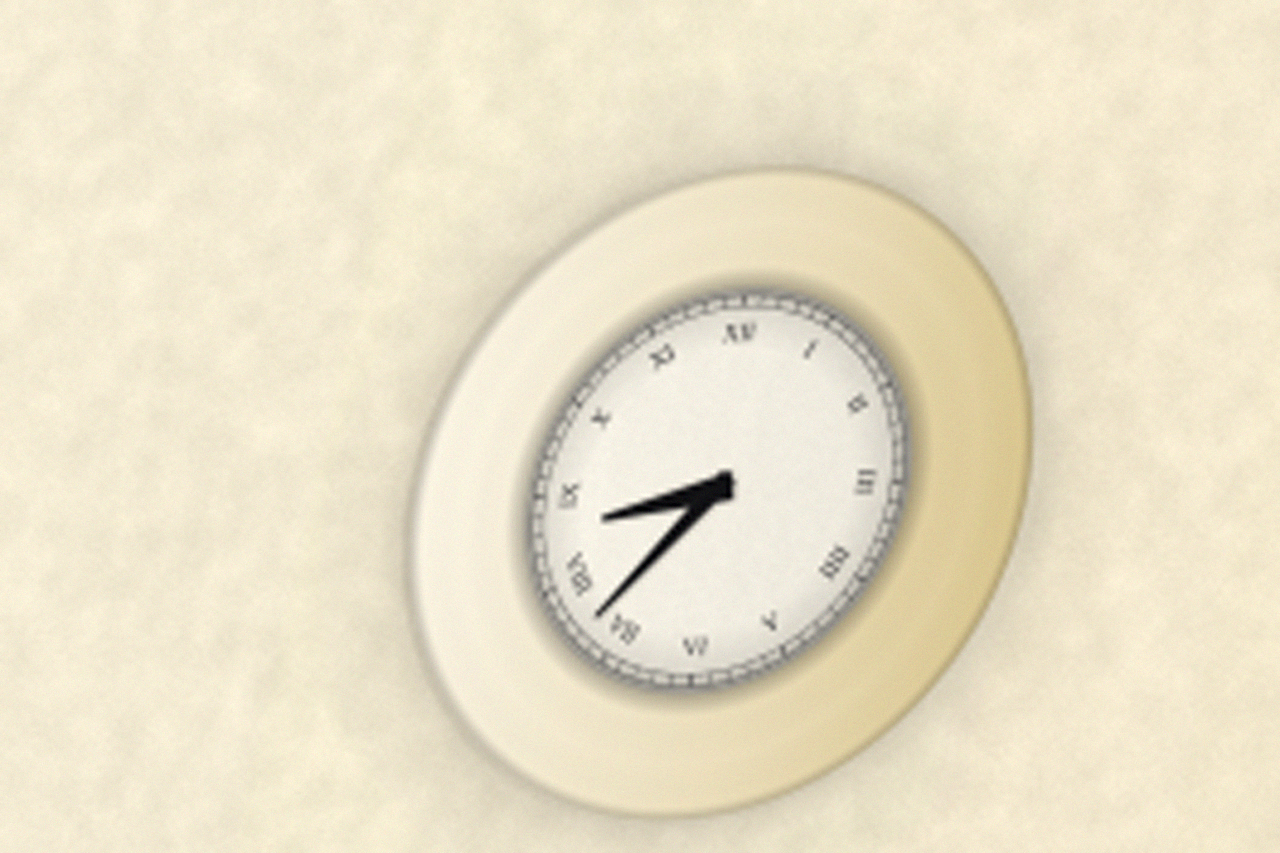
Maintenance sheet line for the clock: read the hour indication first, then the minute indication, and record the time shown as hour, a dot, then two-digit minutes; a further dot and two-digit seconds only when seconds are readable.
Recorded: 8.37
